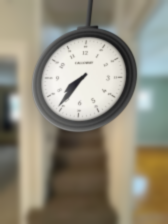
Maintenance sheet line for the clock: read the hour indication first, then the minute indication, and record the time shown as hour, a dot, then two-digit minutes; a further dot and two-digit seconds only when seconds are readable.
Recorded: 7.36
